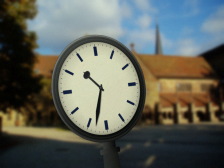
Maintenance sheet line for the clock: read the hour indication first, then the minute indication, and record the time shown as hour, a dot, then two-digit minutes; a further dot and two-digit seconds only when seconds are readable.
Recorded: 10.33
